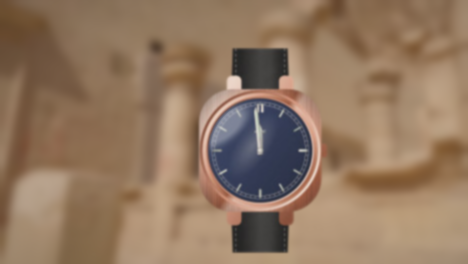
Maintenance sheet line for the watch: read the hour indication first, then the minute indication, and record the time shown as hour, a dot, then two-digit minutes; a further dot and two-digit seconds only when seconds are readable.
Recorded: 11.59
